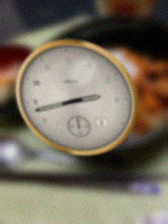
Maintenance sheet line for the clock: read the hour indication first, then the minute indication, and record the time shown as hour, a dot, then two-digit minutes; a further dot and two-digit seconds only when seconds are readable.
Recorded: 2.43
